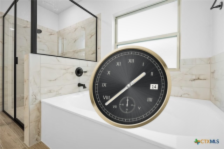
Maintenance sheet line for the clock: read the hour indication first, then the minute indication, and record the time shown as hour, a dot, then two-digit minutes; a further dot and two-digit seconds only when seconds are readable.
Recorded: 1.38
